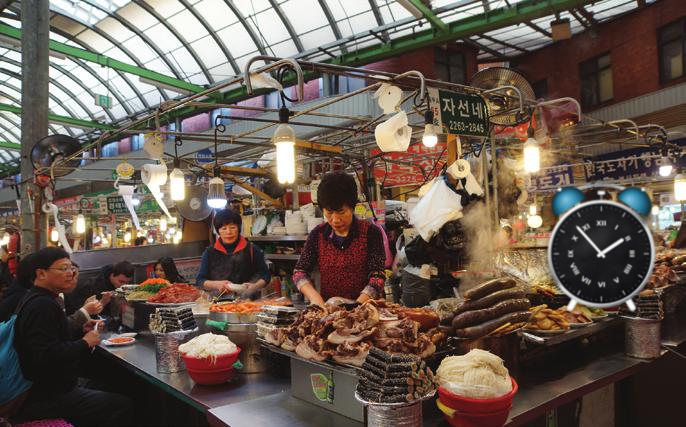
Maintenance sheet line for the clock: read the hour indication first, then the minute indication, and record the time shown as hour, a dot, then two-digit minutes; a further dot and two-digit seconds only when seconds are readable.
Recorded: 1.53
